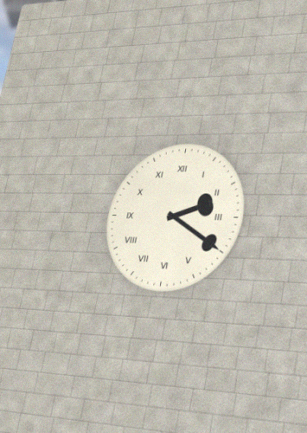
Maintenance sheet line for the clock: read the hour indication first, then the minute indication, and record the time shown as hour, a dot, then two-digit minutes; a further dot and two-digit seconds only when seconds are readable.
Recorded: 2.20
